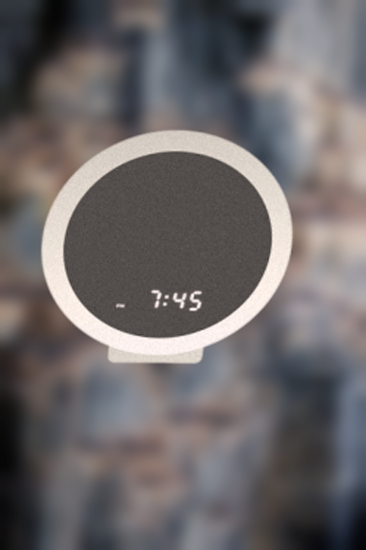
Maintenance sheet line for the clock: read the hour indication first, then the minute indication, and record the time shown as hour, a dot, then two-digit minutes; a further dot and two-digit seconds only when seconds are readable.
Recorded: 7.45
